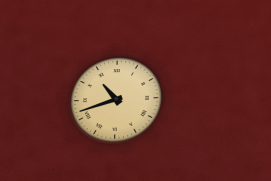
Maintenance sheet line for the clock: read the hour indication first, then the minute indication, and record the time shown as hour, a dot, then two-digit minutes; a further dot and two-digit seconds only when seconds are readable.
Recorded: 10.42
